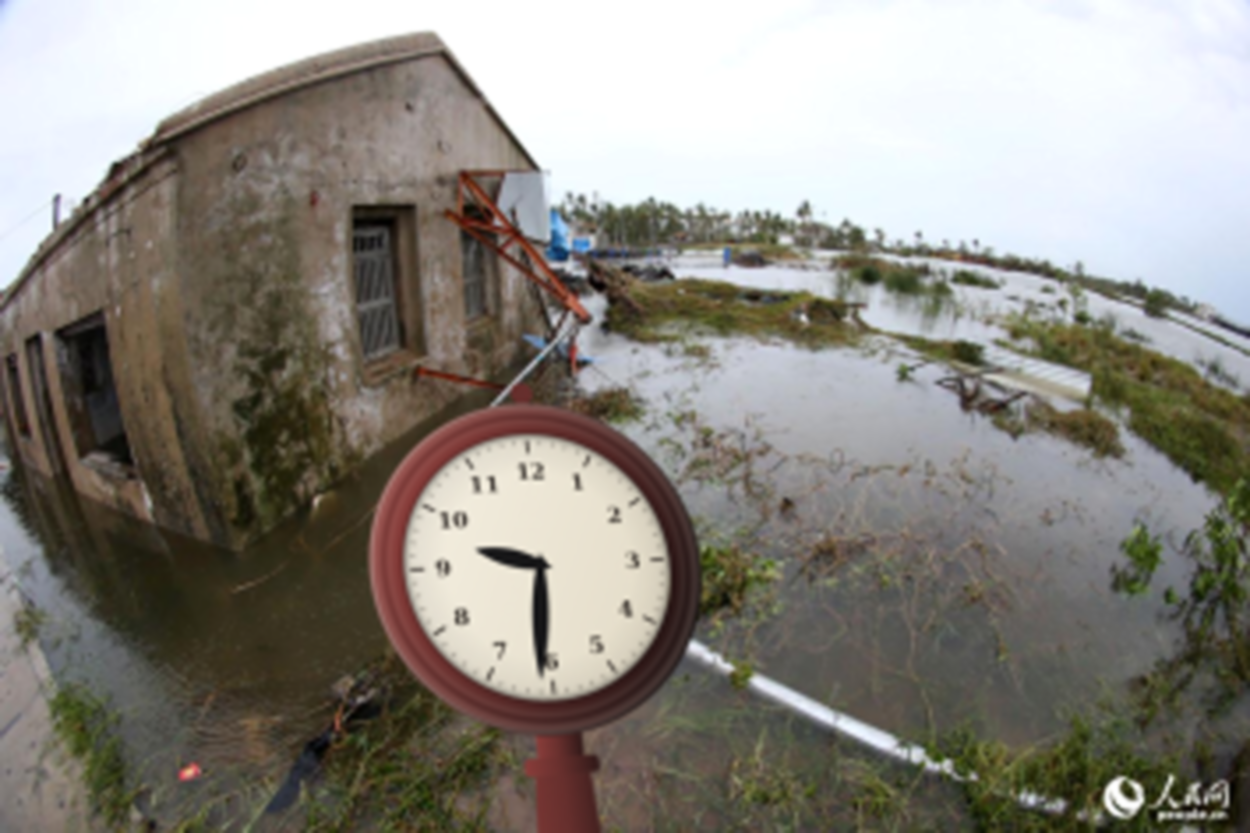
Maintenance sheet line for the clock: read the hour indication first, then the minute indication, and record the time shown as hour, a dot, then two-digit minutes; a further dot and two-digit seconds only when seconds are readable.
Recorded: 9.31
